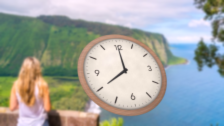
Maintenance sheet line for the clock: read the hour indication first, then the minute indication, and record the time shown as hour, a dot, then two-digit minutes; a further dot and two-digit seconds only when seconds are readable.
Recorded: 8.00
